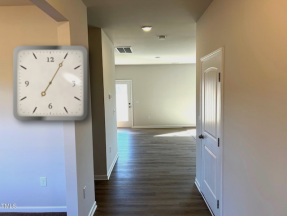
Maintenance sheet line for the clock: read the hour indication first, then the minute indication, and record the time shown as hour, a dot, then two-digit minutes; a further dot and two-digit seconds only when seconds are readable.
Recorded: 7.05
